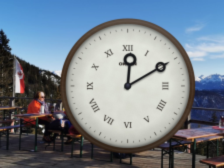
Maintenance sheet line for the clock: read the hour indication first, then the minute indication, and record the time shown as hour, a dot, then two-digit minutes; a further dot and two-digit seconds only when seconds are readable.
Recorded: 12.10
